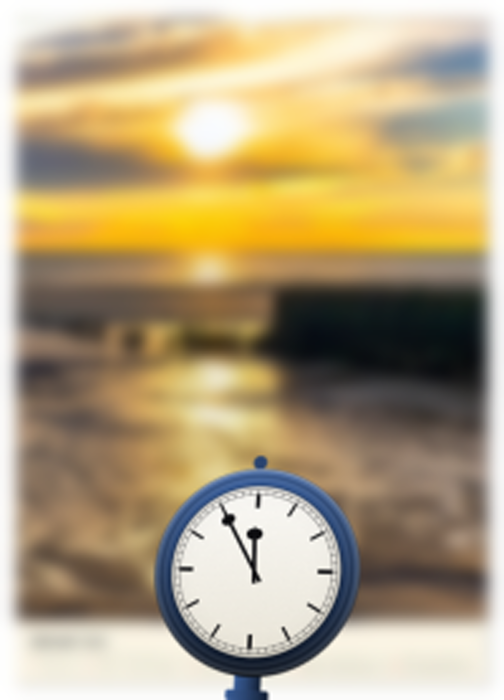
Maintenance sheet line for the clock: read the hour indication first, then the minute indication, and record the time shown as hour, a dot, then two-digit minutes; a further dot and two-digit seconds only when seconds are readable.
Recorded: 11.55
